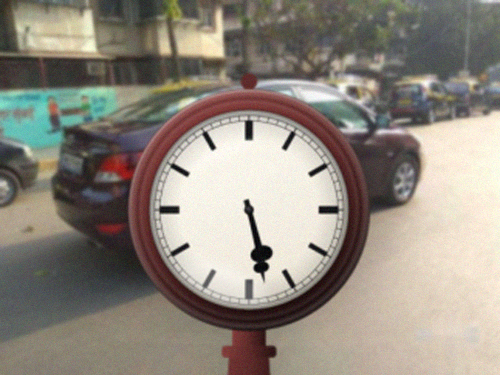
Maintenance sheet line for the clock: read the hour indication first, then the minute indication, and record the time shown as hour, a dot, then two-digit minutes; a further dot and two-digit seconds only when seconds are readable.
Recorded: 5.28
